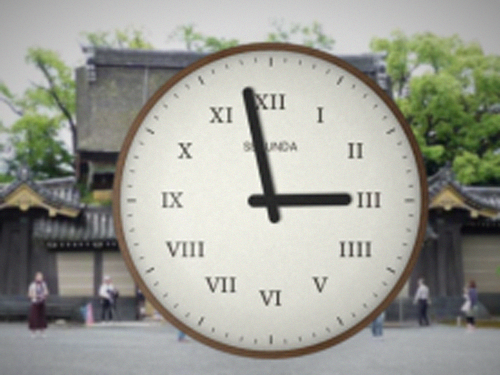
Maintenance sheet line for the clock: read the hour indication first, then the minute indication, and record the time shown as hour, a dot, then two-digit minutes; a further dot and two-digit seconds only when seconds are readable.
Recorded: 2.58
